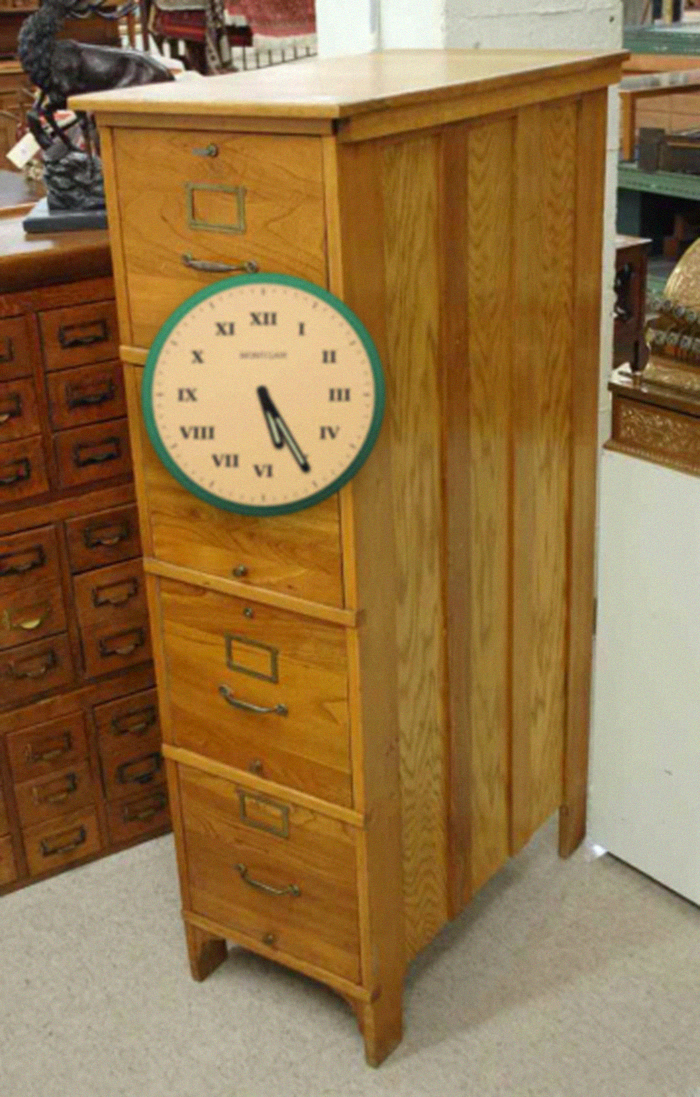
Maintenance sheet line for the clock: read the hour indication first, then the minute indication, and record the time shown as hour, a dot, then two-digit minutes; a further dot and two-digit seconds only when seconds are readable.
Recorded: 5.25
